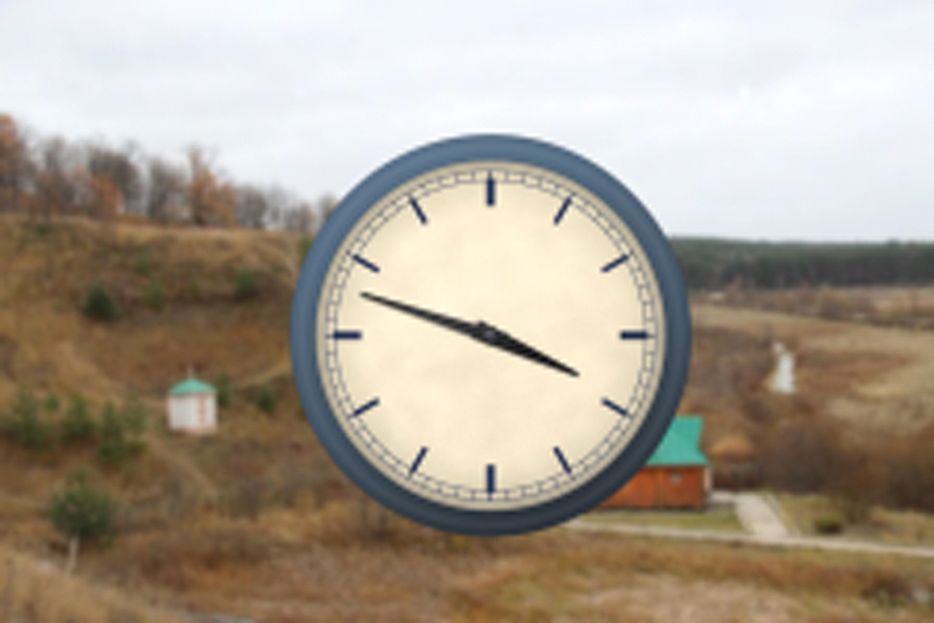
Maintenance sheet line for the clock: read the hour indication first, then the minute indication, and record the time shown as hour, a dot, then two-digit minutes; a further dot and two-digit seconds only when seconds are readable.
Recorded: 3.48
